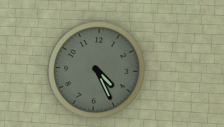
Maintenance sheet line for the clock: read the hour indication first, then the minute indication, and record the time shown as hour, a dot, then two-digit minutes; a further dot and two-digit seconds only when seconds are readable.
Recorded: 4.25
